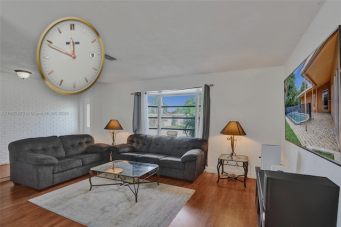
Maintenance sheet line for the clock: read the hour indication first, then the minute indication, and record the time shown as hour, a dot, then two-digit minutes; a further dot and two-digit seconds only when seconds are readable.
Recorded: 11.49
